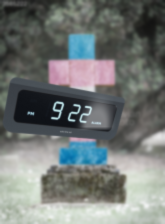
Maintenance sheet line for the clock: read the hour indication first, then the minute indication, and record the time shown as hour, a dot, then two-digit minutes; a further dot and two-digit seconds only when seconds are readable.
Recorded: 9.22
